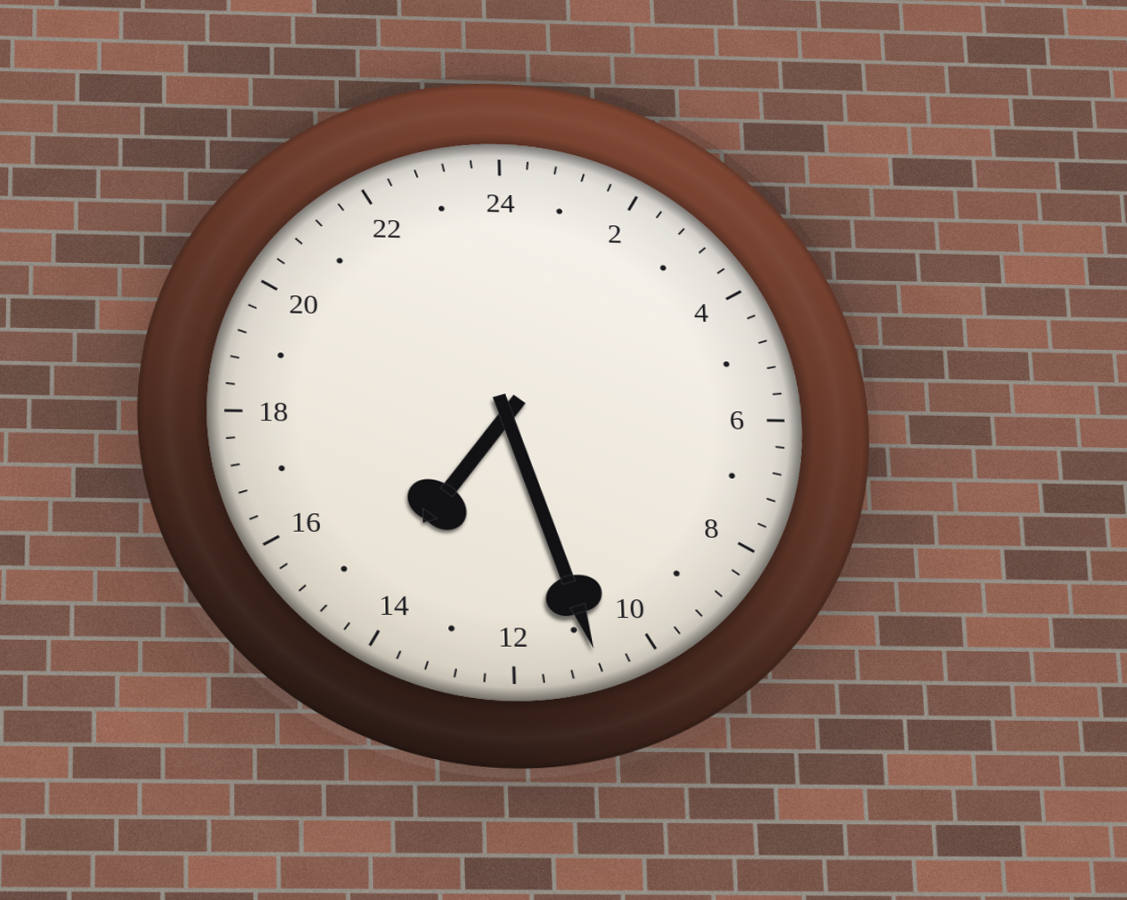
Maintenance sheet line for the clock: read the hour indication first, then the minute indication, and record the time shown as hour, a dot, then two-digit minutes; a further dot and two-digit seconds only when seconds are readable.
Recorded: 14.27
